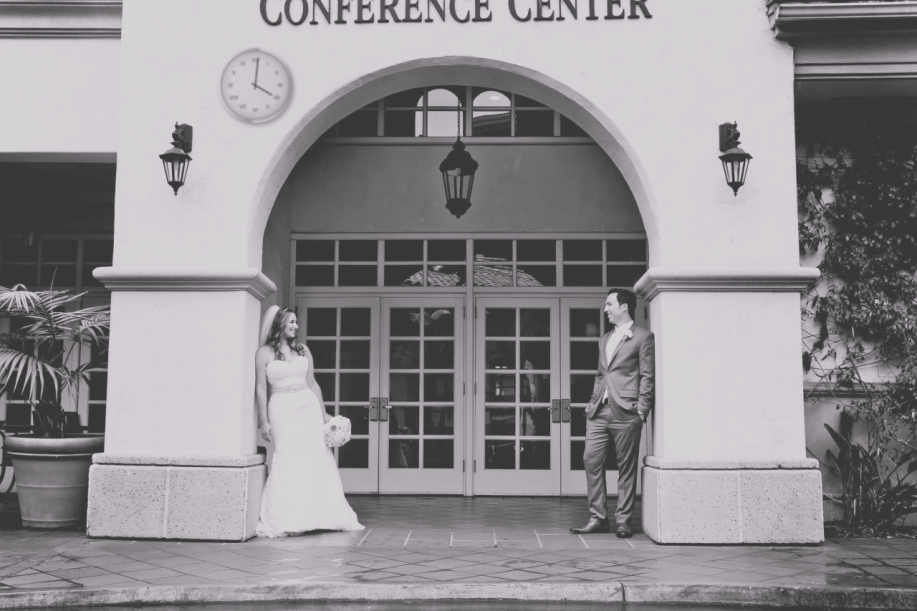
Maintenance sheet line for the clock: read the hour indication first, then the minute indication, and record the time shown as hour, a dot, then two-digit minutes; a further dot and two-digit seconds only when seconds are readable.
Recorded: 4.01
